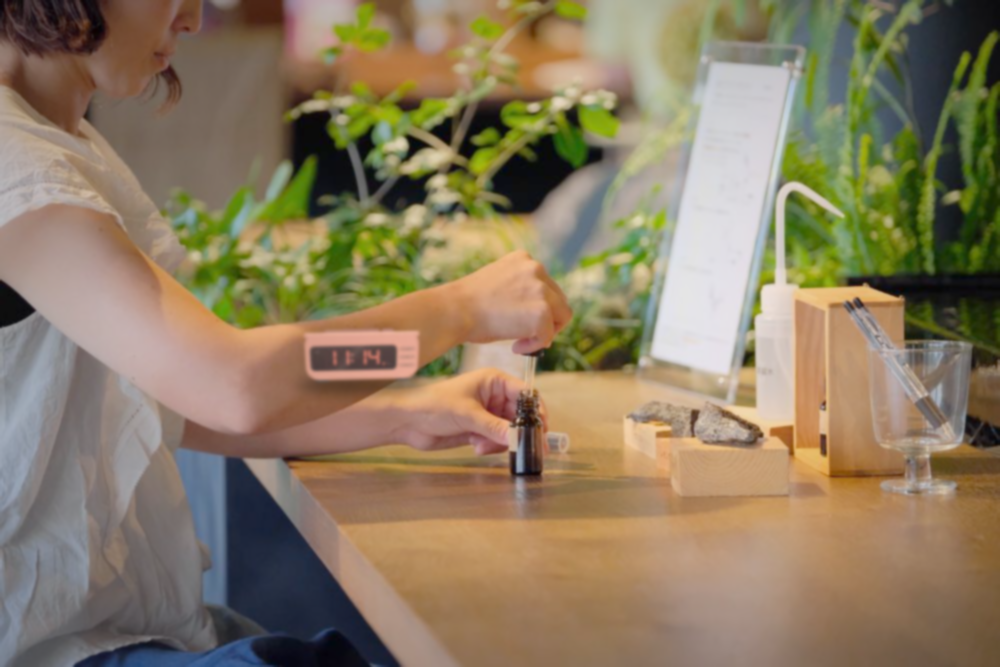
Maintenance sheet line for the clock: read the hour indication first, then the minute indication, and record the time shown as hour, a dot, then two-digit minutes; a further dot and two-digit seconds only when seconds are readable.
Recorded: 11.14
